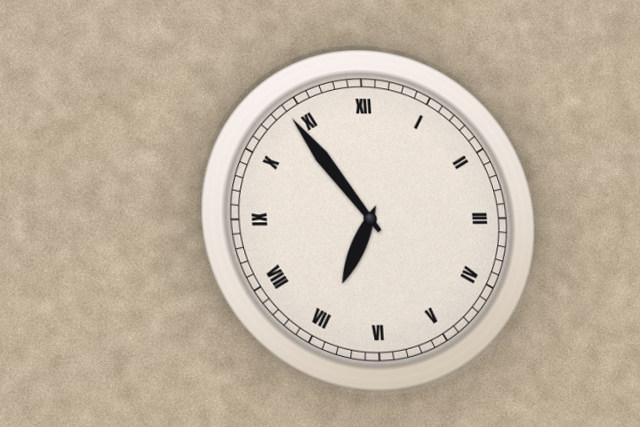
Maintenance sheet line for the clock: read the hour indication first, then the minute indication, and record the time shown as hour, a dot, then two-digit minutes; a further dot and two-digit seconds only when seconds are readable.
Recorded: 6.54
